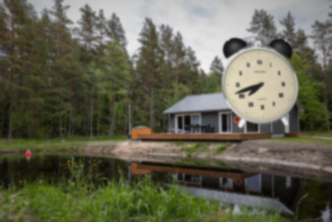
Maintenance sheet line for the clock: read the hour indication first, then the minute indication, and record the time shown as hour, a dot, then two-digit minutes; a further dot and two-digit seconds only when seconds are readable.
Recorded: 7.42
